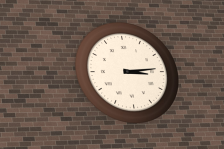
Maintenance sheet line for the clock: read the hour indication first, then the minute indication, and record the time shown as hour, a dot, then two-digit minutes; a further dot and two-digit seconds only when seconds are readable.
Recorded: 3.14
